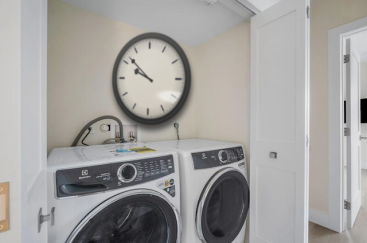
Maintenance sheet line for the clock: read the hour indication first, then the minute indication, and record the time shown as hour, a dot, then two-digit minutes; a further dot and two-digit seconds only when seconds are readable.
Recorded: 9.52
